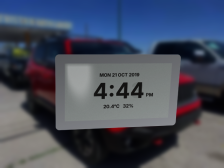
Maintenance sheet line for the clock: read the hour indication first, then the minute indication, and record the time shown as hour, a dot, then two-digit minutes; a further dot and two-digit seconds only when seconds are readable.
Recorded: 4.44
